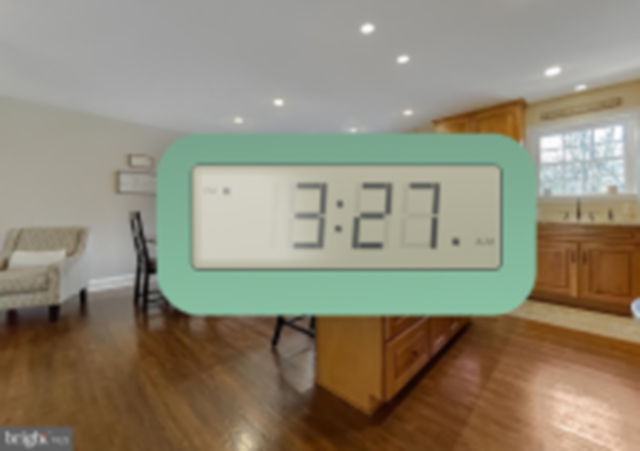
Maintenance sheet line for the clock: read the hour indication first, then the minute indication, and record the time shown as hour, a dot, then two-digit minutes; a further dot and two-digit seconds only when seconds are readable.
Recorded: 3.27
